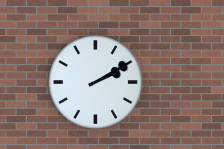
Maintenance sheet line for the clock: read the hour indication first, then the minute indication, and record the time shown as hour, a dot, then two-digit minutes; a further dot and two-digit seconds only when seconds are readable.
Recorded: 2.10
